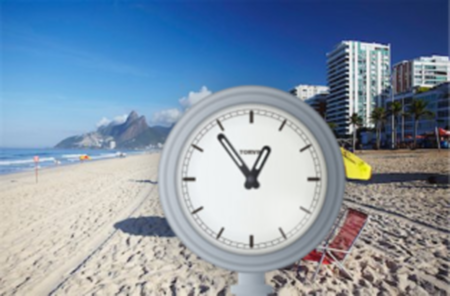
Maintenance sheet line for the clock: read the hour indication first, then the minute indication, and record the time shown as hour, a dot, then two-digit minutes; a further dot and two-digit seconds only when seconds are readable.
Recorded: 12.54
